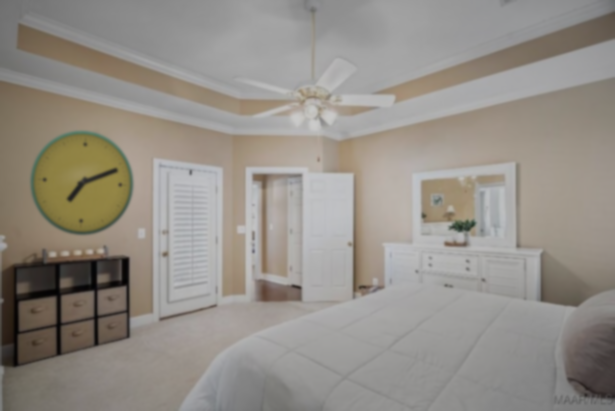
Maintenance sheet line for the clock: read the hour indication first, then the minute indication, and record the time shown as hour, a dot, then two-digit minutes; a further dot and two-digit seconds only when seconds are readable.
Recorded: 7.11
